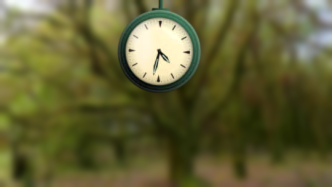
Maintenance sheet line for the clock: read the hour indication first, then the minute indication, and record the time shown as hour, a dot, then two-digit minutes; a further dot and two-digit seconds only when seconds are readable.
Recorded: 4.32
